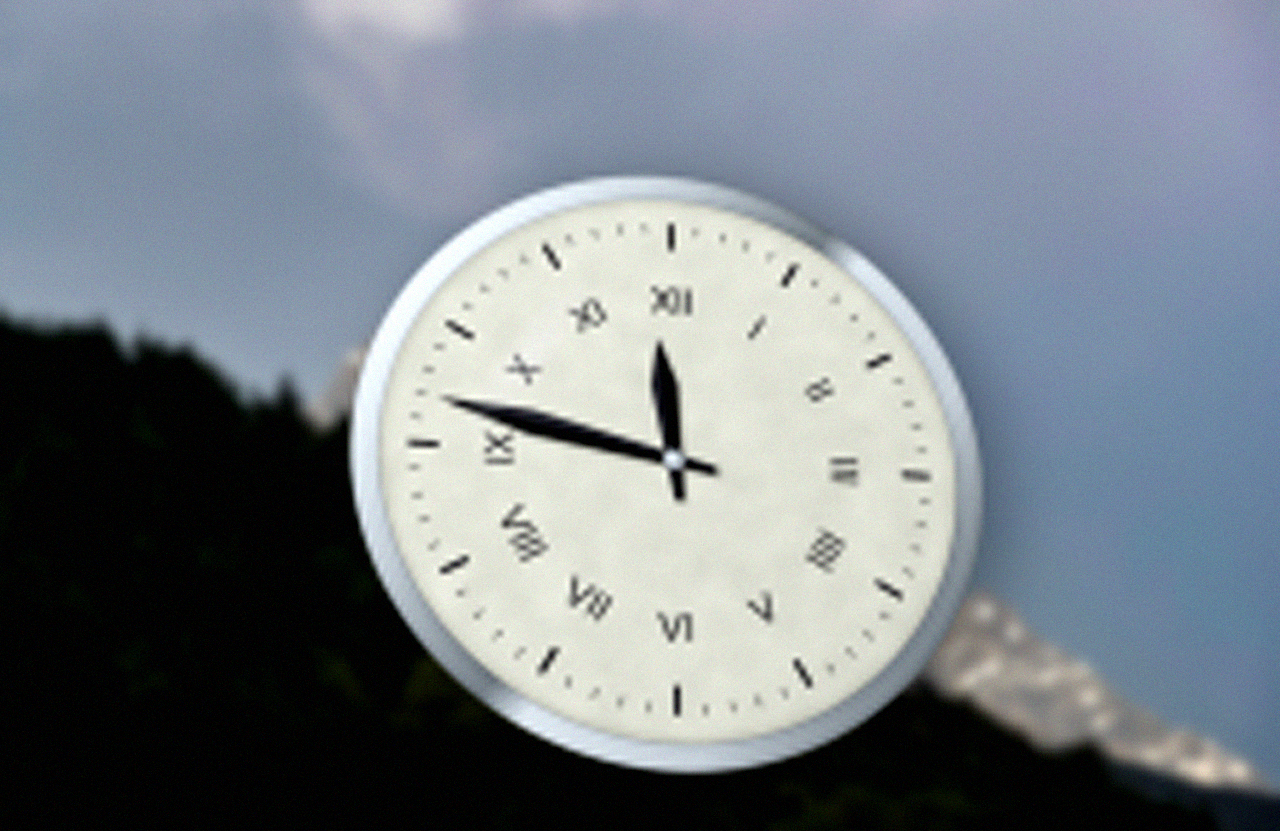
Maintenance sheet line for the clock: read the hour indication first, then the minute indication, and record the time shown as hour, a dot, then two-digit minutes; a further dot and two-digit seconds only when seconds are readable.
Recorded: 11.47
